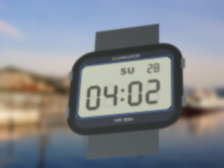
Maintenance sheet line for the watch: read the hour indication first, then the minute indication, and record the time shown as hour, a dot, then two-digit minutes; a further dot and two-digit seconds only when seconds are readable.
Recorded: 4.02
